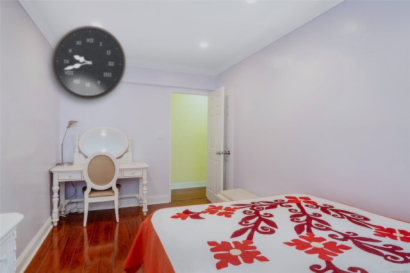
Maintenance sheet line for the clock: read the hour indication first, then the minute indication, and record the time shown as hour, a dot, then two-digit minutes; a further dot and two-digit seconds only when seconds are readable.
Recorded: 9.42
